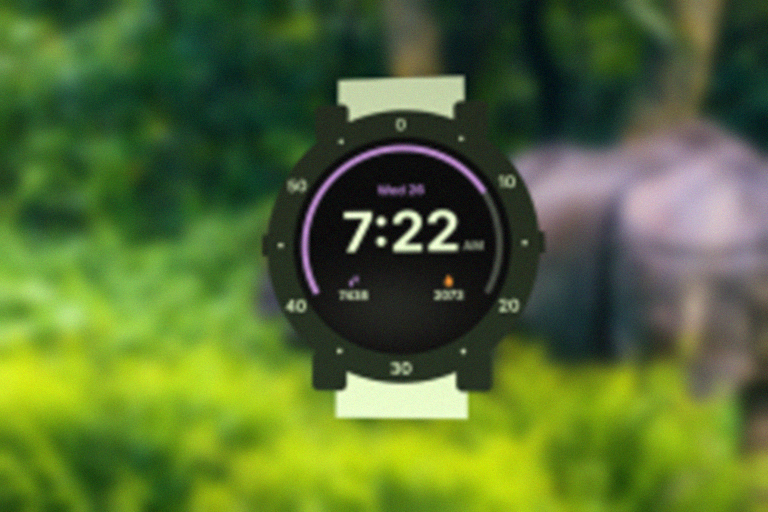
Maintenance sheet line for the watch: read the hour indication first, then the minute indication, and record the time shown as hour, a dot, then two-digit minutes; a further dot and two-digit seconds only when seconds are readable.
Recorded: 7.22
